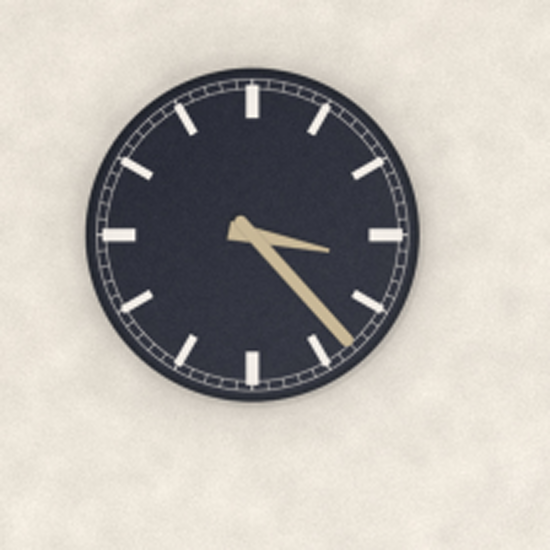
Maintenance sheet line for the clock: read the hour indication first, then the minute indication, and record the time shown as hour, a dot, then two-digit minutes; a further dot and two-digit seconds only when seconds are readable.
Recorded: 3.23
